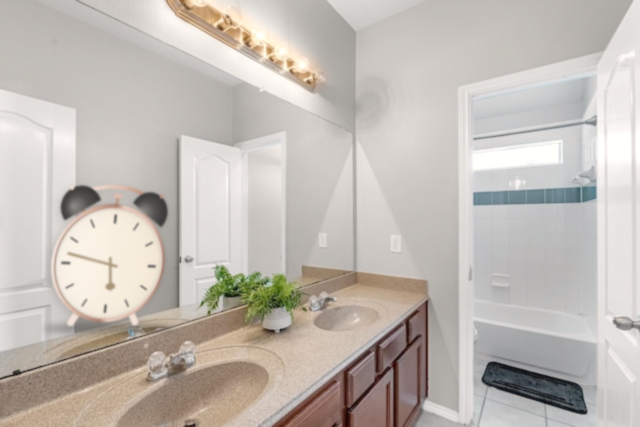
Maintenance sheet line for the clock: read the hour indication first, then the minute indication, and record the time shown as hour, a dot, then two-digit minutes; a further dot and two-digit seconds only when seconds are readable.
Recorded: 5.47
